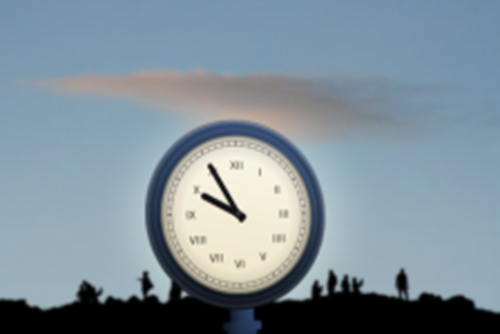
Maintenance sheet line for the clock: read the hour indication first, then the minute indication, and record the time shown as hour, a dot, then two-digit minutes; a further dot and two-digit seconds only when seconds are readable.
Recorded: 9.55
